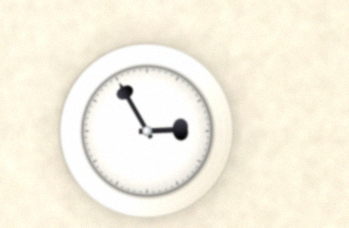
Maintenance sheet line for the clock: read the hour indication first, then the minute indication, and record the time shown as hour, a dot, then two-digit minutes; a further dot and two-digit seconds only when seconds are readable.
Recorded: 2.55
